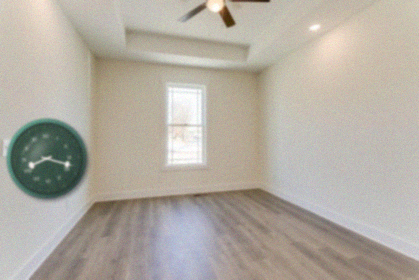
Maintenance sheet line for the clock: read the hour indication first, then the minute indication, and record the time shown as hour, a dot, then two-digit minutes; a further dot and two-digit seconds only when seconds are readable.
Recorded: 8.18
